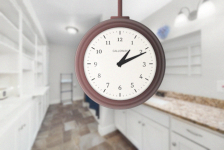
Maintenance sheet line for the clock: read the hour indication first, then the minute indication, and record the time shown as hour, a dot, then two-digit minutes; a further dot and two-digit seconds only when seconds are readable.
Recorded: 1.11
